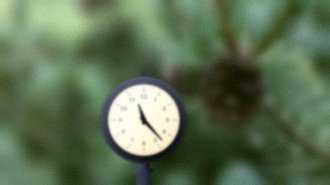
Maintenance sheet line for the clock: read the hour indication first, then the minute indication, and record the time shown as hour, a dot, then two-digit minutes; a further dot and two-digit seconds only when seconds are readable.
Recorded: 11.23
